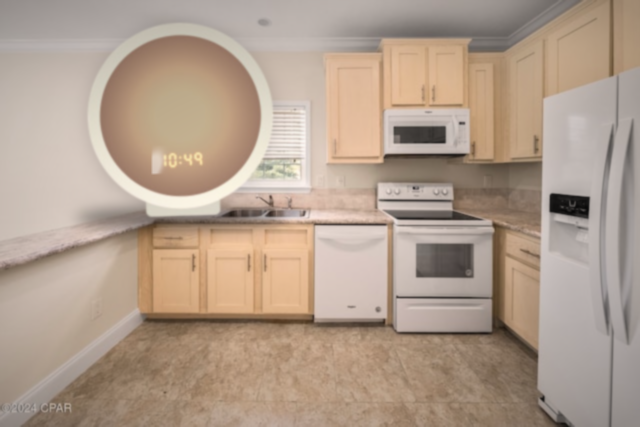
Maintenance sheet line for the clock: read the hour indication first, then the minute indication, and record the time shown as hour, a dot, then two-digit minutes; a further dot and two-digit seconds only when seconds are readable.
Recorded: 10.49
